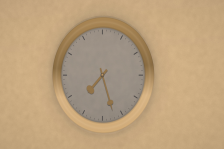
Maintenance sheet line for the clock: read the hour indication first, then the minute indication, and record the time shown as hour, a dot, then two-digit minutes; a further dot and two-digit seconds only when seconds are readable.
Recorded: 7.27
